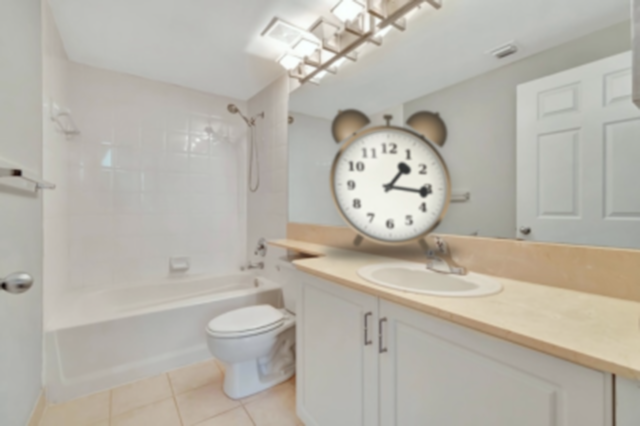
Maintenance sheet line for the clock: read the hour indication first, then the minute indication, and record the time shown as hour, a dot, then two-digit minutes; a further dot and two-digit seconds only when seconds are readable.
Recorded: 1.16
